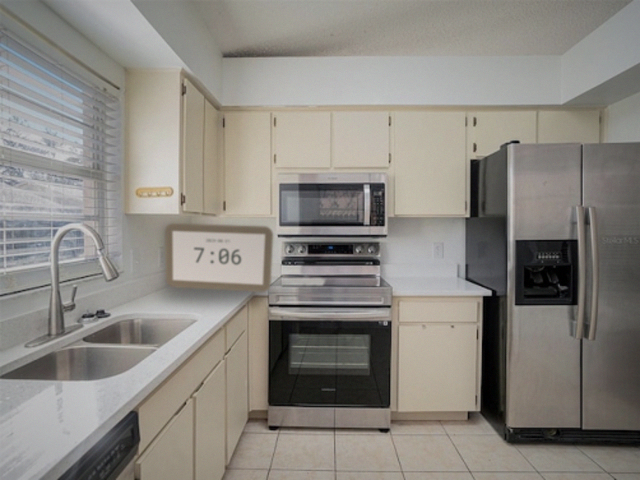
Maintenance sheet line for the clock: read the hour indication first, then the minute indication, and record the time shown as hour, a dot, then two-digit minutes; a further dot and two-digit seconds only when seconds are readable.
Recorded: 7.06
